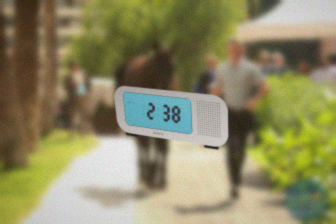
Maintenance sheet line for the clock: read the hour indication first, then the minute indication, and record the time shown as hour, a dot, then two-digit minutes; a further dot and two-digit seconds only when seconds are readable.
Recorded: 2.38
